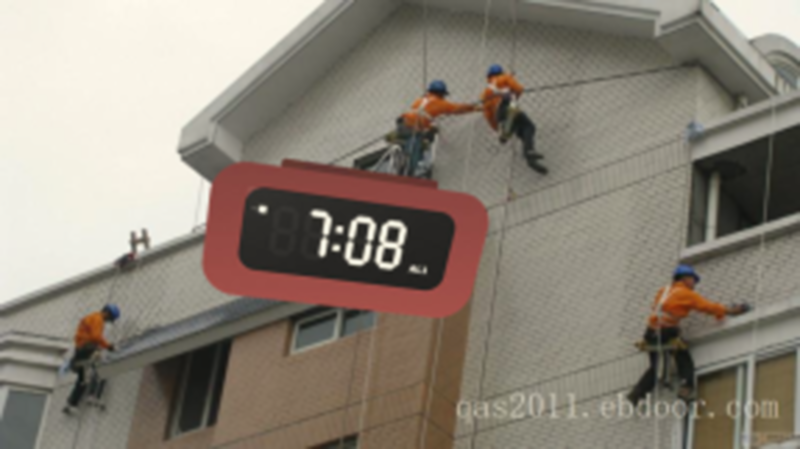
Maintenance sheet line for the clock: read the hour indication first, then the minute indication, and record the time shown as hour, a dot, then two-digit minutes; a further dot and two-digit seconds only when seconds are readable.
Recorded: 7.08
